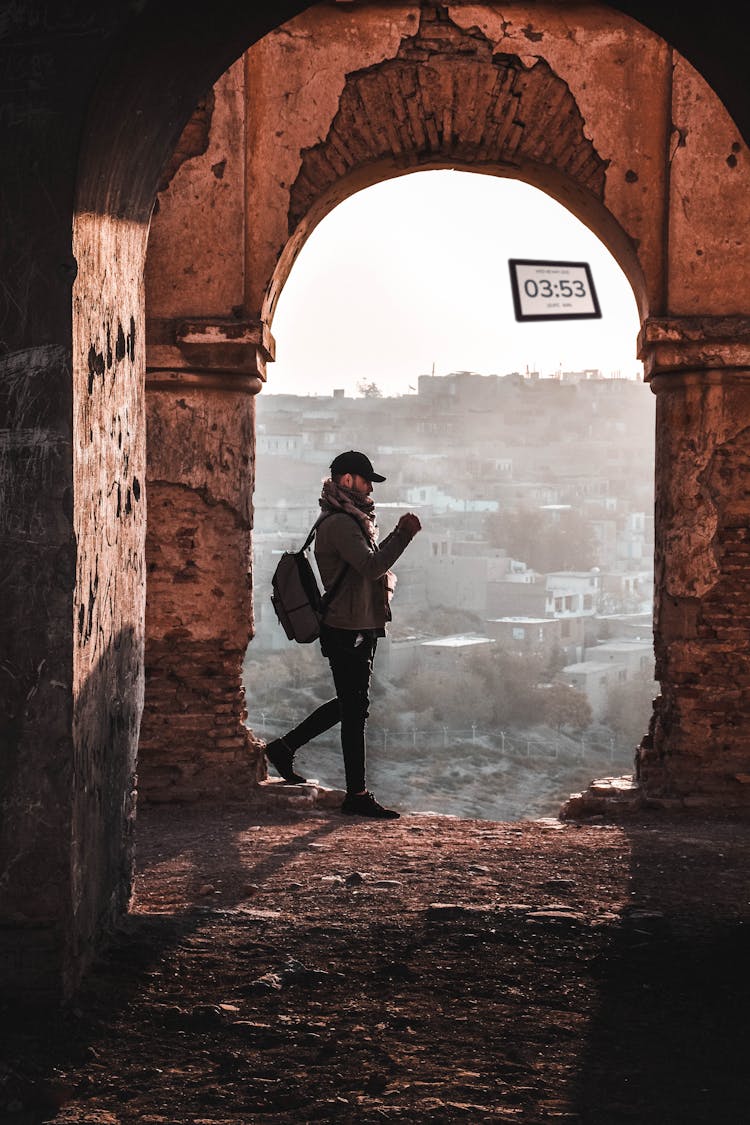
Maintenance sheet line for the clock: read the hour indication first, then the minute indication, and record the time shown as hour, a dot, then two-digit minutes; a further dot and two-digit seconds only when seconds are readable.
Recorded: 3.53
